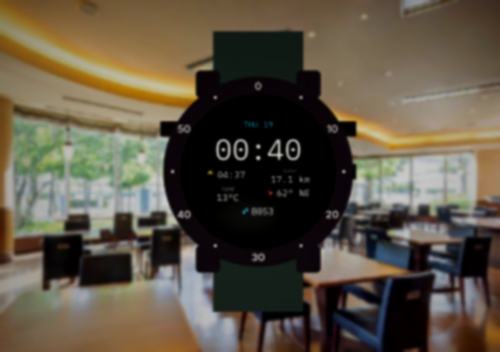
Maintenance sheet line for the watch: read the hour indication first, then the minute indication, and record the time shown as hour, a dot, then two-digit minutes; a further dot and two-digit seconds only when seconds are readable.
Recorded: 0.40
